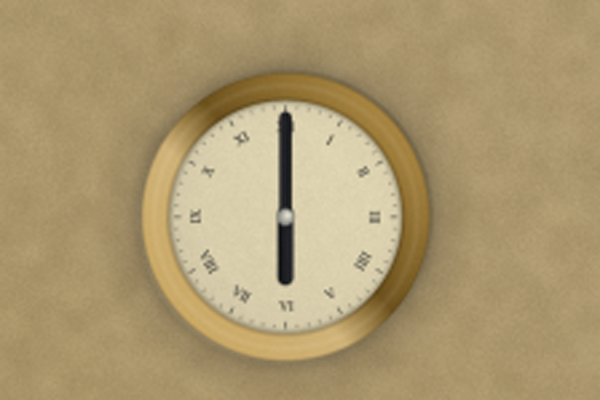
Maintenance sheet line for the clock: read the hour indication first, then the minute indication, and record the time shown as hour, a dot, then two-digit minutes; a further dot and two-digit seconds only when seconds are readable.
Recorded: 6.00
